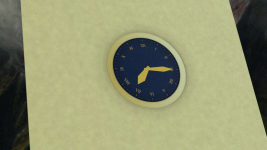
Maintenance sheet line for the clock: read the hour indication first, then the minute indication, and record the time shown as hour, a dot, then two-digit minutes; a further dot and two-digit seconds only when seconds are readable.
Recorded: 7.15
